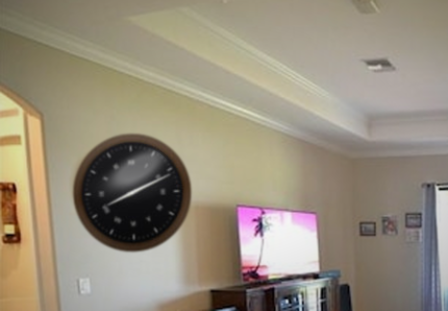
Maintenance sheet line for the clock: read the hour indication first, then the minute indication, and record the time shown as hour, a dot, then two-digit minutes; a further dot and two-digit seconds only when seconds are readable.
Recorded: 8.11
